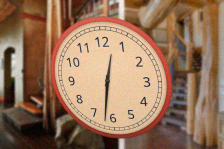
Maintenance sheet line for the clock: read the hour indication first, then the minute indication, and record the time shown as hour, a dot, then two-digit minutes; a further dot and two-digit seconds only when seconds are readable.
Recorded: 12.32
